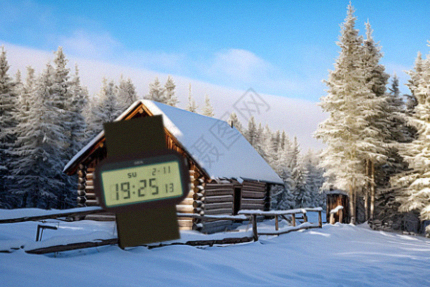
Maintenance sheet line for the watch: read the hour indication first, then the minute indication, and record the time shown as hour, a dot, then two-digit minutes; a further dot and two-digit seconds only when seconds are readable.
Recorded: 19.25
